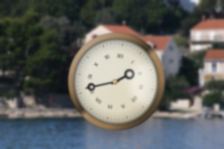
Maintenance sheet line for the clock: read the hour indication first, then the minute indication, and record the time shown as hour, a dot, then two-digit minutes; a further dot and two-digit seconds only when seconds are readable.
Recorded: 1.41
